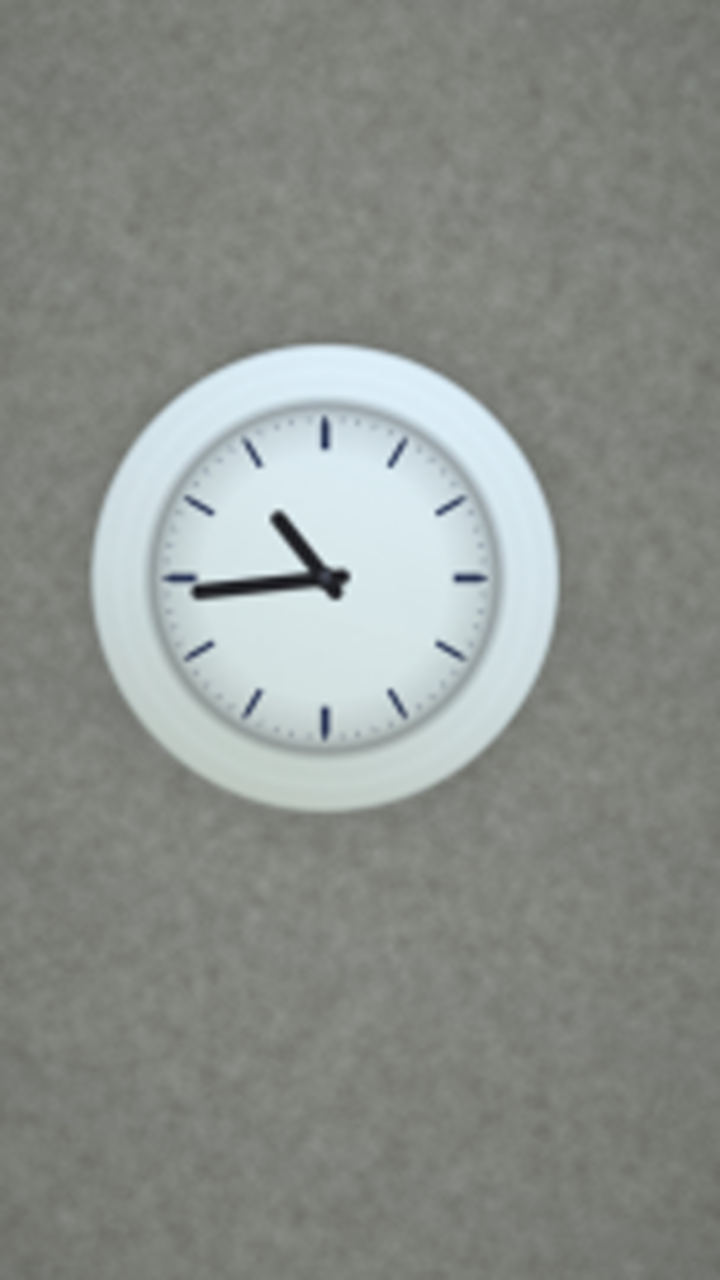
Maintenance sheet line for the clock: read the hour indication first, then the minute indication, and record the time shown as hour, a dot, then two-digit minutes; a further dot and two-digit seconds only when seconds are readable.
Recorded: 10.44
